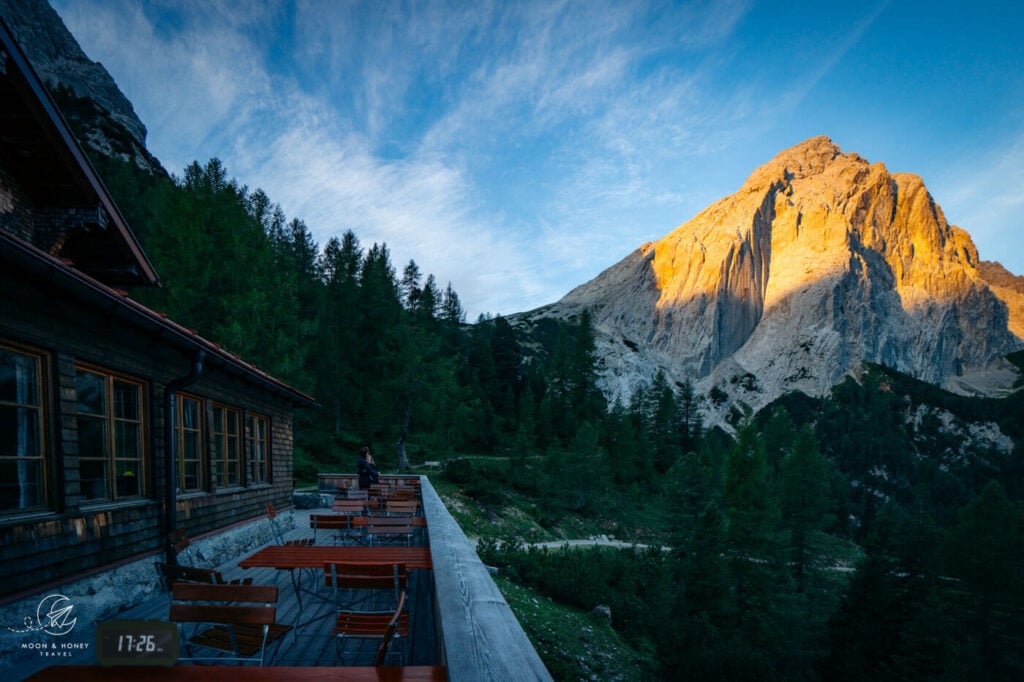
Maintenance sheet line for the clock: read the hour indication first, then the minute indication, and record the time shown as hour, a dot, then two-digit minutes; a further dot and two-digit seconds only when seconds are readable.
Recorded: 17.26
